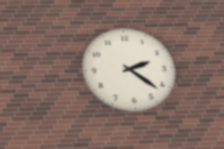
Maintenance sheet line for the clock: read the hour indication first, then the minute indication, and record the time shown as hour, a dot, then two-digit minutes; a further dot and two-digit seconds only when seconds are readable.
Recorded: 2.22
